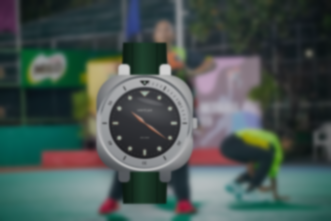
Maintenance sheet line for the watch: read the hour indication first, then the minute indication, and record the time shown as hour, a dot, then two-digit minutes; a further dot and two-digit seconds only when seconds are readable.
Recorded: 10.21
